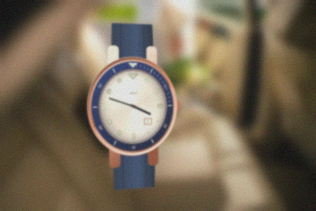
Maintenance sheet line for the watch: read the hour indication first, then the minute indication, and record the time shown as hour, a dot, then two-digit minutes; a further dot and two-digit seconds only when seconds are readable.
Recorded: 3.48
